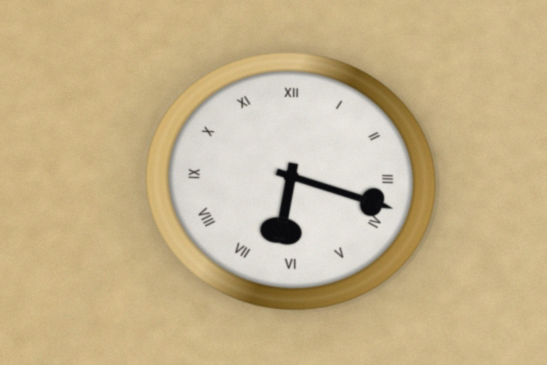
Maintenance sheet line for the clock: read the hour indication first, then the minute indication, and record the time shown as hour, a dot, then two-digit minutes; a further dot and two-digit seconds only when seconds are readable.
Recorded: 6.18
